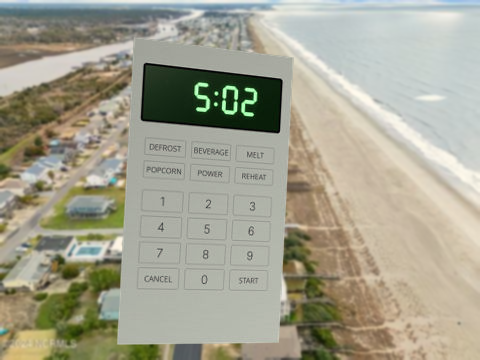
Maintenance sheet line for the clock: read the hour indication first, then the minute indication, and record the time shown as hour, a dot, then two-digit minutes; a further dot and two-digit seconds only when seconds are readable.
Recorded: 5.02
